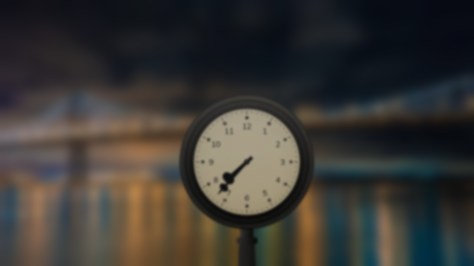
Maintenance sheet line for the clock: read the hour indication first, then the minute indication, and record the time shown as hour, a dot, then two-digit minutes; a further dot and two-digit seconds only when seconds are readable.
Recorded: 7.37
